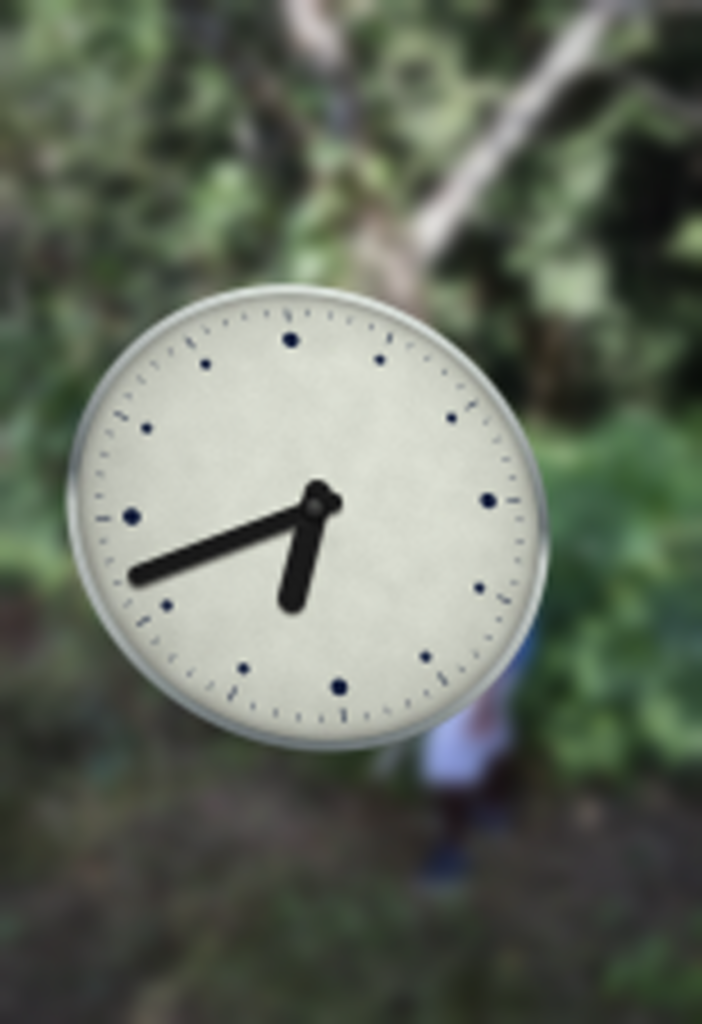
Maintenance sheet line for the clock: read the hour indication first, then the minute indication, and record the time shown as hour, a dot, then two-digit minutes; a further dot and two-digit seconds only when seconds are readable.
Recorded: 6.42
